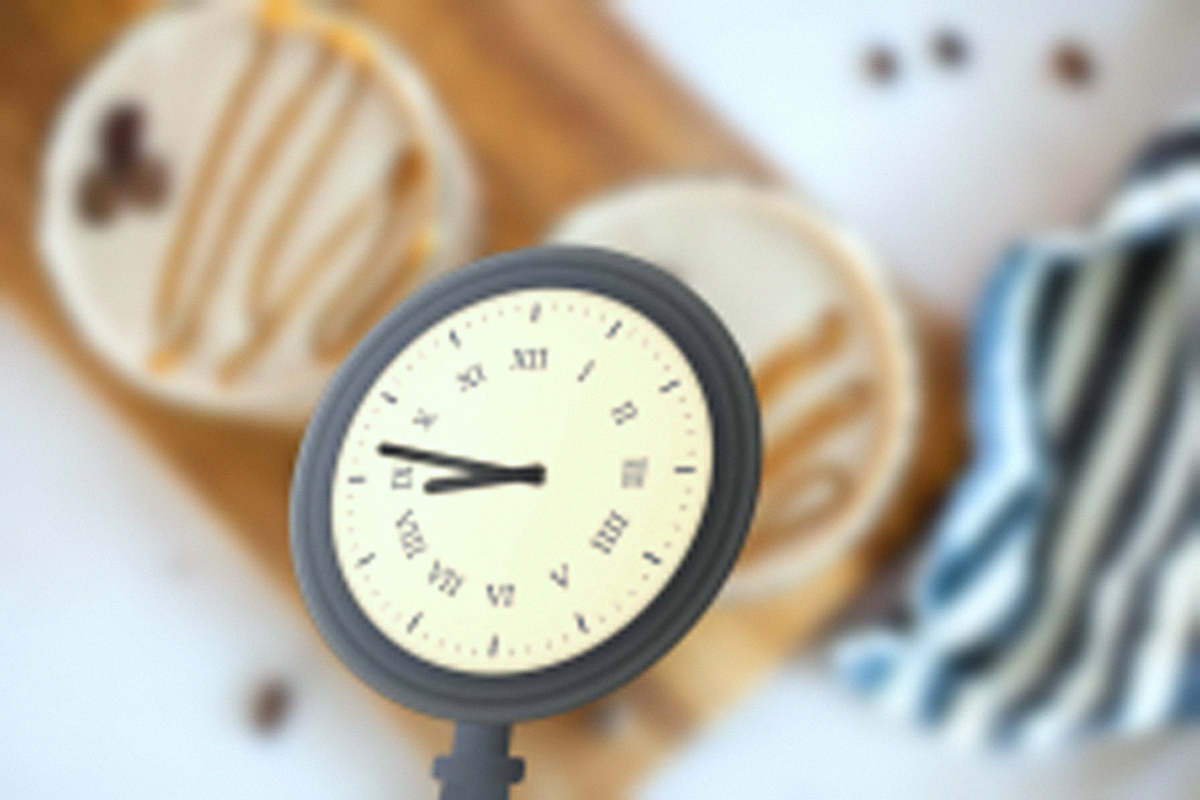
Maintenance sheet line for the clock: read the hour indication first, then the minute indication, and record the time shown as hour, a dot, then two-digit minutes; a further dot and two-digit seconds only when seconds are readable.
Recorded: 8.47
